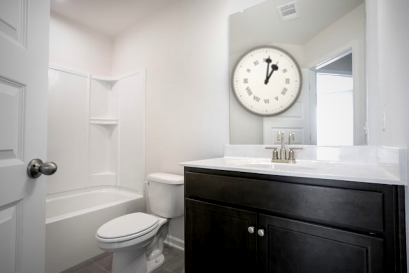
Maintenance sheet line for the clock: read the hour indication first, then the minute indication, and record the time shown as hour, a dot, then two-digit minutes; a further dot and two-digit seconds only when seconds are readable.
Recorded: 1.01
